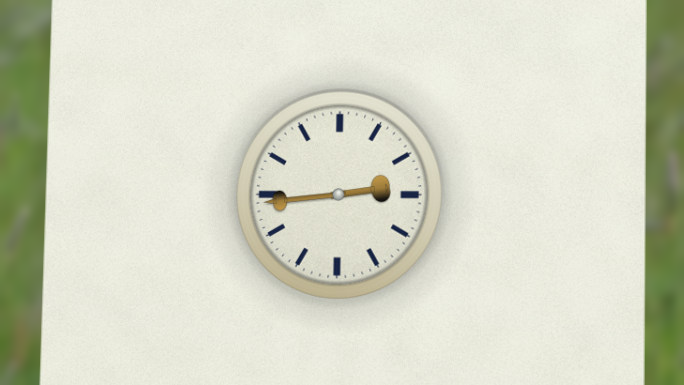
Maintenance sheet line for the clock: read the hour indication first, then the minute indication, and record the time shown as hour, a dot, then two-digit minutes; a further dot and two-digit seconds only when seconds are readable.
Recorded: 2.44
